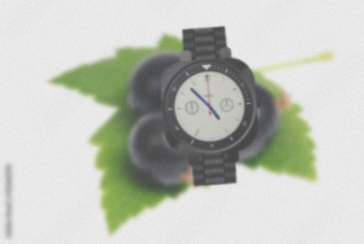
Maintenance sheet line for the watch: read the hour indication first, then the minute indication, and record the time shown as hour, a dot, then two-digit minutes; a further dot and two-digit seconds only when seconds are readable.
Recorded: 4.53
